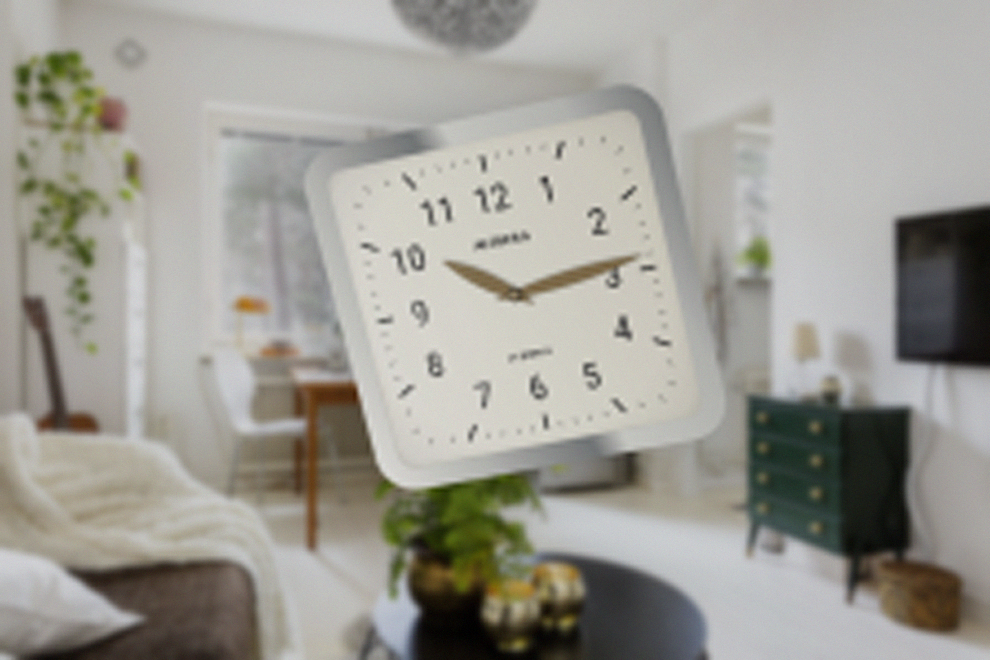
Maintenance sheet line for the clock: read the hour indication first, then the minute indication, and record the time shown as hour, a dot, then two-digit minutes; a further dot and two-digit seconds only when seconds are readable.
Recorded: 10.14
